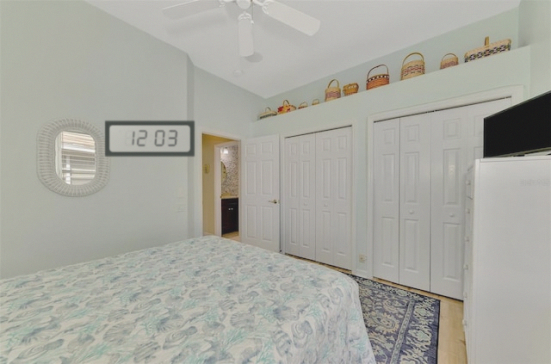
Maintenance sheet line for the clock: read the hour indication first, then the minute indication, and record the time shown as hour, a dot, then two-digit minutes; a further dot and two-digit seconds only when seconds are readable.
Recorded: 12.03
